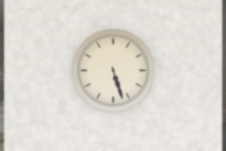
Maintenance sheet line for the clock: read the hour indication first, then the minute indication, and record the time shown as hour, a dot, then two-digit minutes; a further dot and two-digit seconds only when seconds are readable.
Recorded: 5.27
